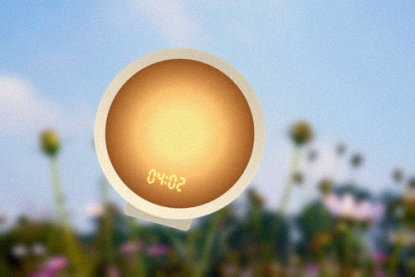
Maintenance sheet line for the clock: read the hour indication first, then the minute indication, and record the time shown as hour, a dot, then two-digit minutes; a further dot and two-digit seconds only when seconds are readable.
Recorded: 4.02
